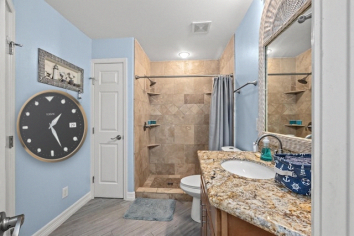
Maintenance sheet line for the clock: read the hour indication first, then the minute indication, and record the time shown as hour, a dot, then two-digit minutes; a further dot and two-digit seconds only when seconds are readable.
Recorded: 1.26
